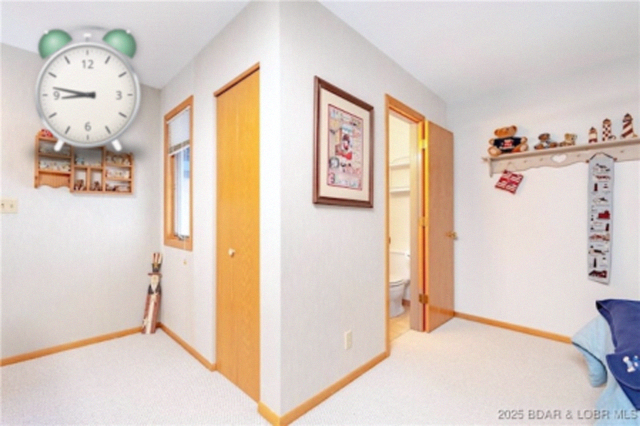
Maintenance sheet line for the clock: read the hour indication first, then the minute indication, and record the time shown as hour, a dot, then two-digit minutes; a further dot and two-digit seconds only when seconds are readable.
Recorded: 8.47
